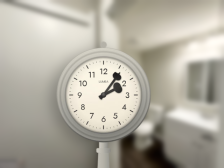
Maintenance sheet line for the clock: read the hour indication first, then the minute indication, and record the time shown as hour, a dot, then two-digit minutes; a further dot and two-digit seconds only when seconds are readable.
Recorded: 2.06
